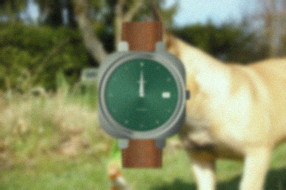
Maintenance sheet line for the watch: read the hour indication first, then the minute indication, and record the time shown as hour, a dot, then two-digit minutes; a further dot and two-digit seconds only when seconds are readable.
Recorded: 12.00
